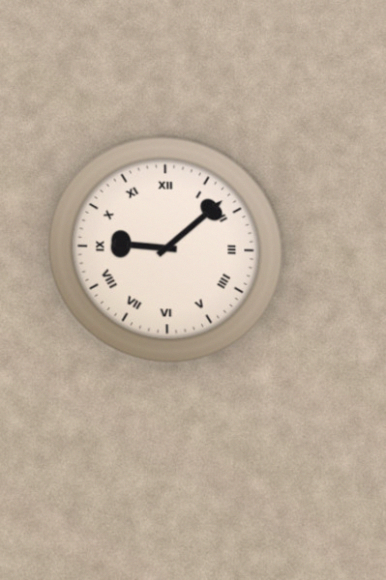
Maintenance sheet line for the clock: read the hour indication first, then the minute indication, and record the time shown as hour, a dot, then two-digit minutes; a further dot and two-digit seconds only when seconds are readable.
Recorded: 9.08
